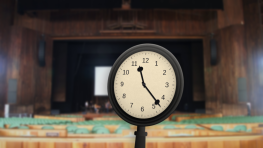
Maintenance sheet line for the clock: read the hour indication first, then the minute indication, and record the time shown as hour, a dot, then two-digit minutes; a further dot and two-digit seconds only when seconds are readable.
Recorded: 11.23
